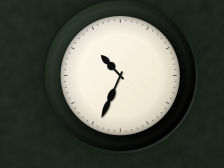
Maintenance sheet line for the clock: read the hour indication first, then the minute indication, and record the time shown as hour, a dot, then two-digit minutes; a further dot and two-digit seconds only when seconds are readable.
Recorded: 10.34
